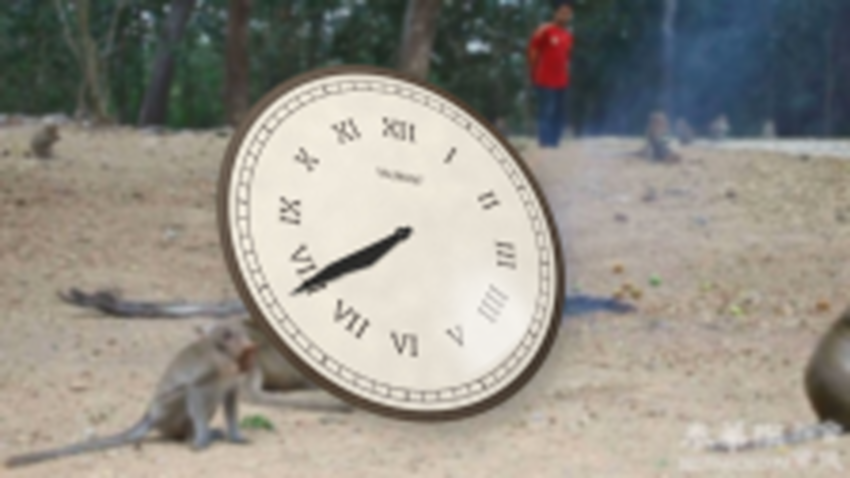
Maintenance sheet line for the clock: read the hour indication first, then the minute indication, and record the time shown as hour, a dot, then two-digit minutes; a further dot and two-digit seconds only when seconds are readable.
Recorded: 7.39
